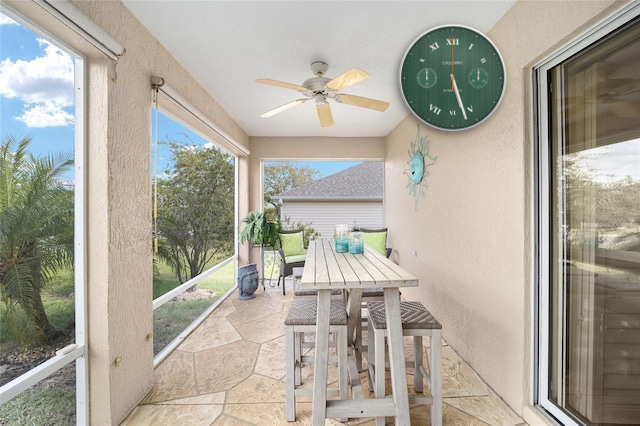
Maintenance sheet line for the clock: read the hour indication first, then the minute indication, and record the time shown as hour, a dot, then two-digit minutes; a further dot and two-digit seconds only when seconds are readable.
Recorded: 5.27
